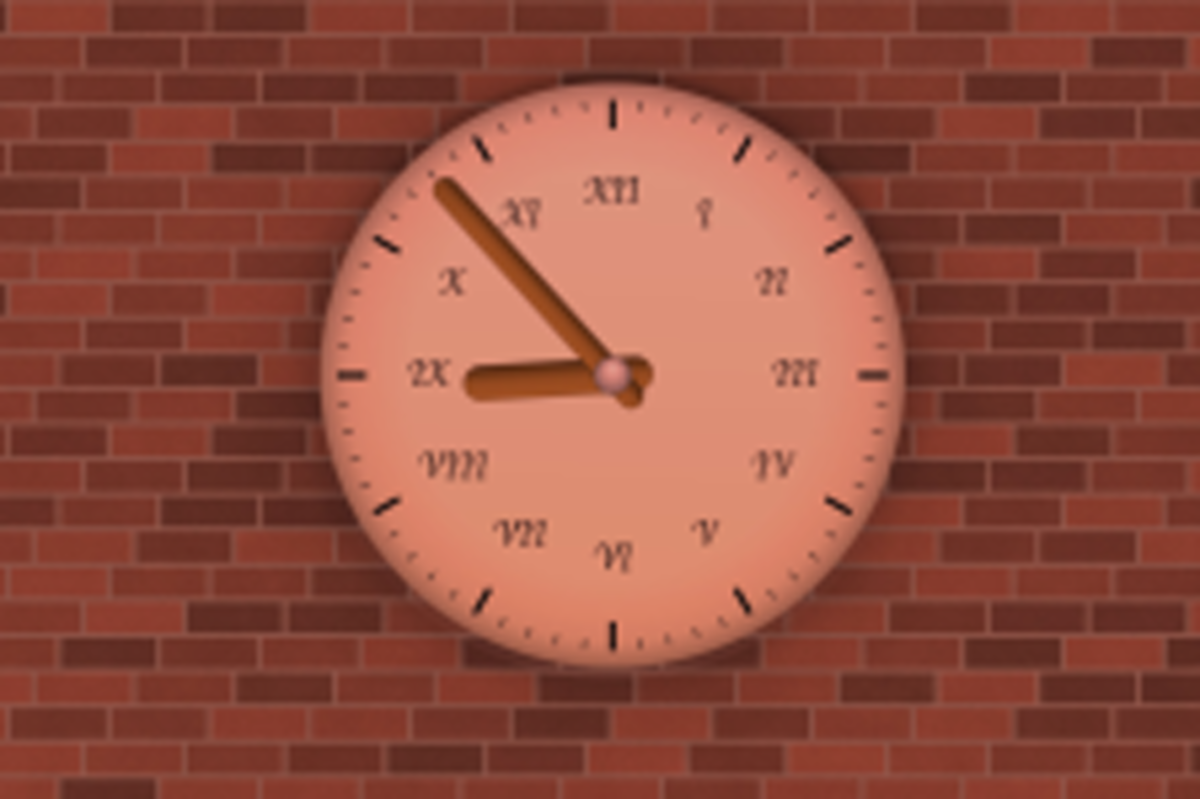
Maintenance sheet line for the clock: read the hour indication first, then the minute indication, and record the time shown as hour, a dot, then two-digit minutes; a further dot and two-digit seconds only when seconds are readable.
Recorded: 8.53
